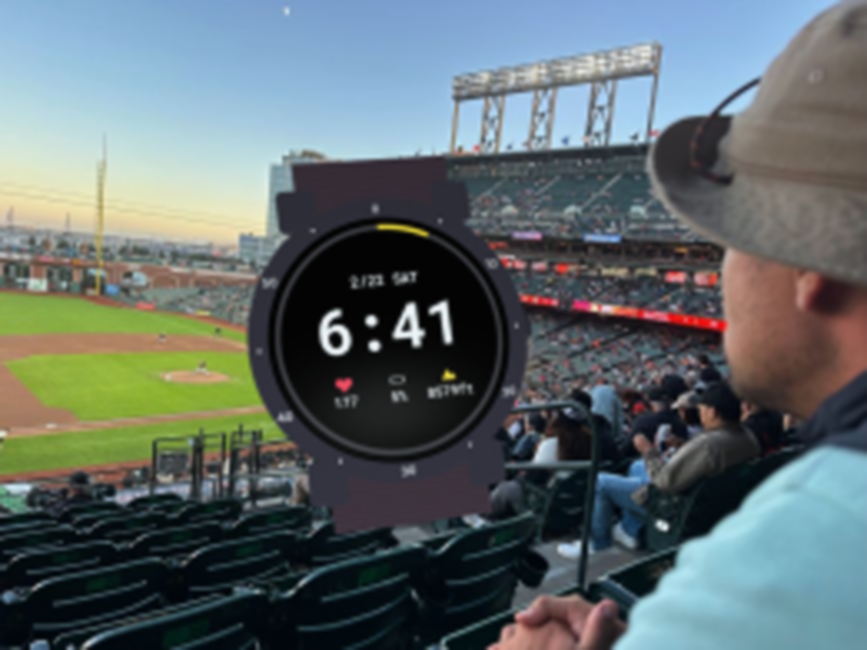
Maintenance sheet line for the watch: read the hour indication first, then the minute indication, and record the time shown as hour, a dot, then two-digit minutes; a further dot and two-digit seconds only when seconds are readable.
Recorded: 6.41
